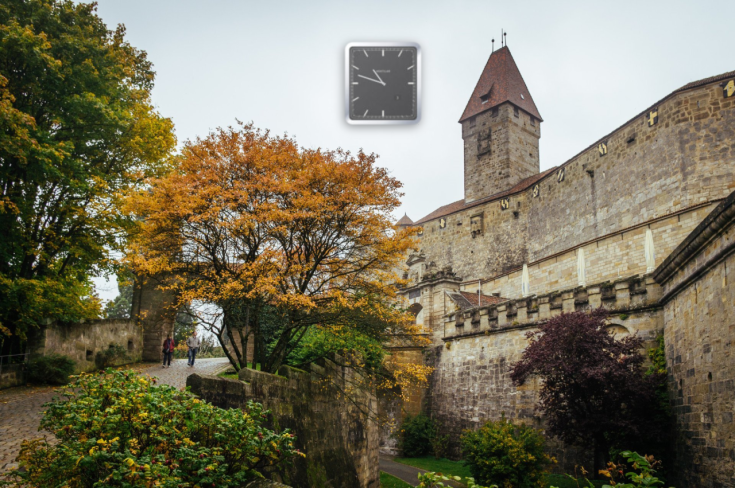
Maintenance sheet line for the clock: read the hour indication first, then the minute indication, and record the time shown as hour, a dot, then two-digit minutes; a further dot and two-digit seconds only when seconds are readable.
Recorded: 10.48
